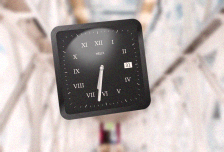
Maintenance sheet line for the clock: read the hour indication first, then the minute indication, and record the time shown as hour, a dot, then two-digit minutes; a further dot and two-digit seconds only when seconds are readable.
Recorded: 6.32
